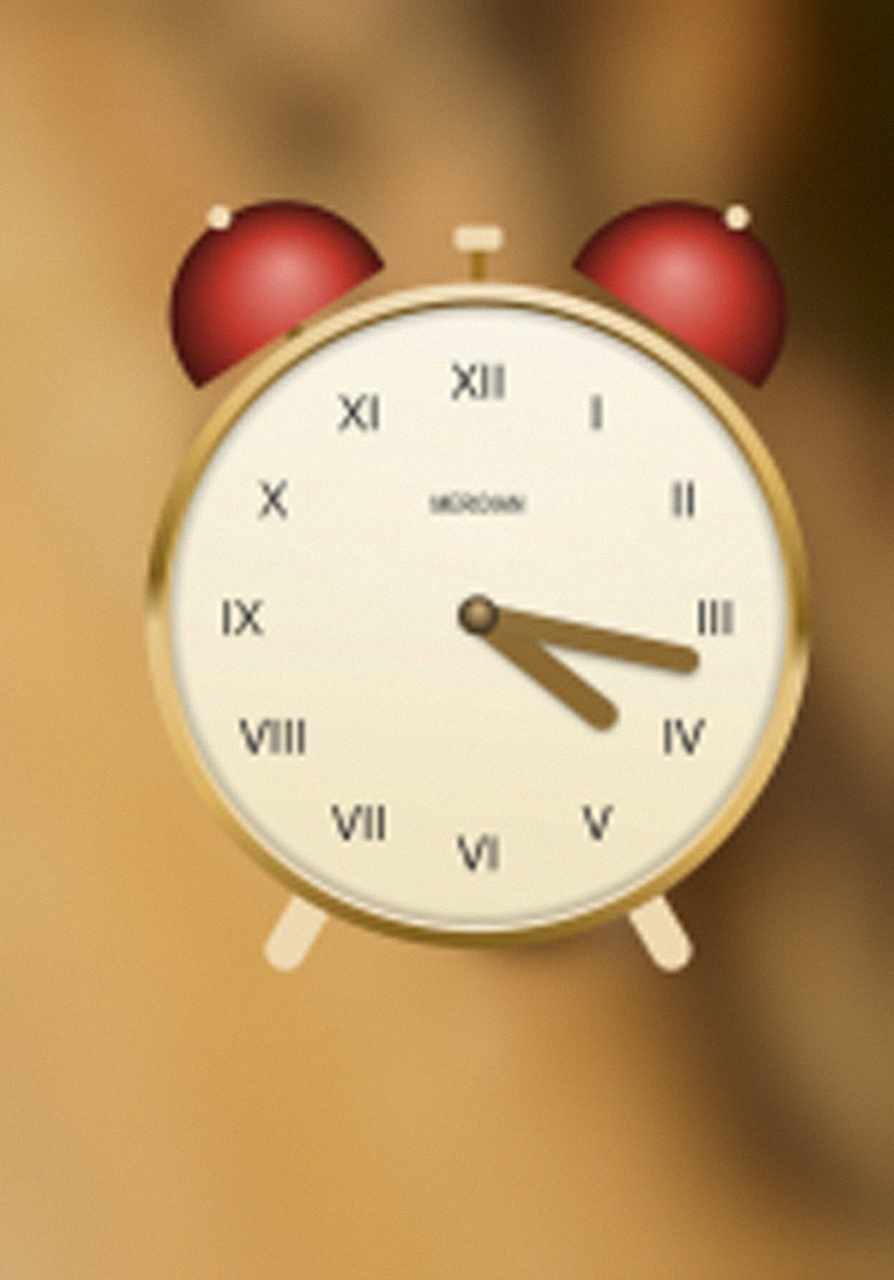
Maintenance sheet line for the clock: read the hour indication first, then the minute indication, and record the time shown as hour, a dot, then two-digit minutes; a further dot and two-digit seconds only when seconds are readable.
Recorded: 4.17
